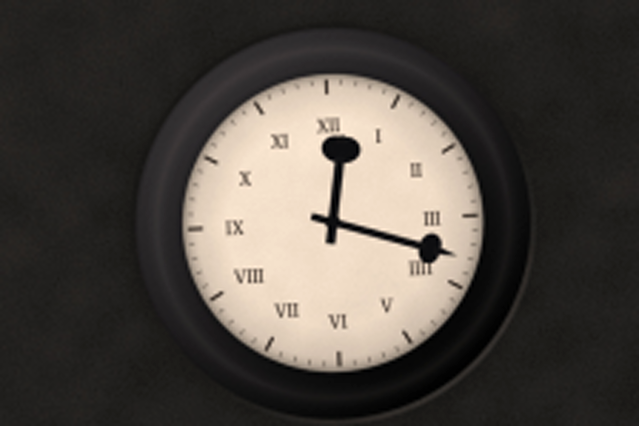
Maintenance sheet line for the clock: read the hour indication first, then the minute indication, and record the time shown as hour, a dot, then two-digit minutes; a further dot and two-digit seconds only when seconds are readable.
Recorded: 12.18
